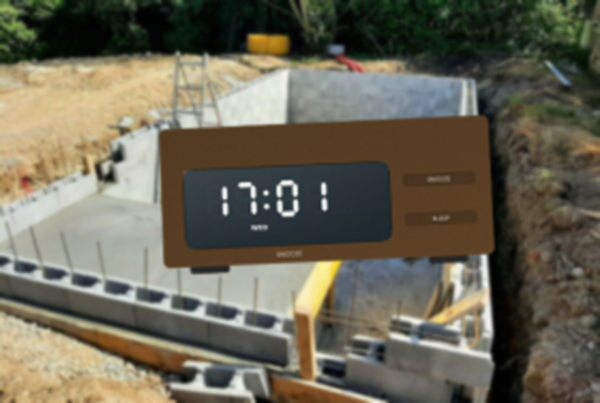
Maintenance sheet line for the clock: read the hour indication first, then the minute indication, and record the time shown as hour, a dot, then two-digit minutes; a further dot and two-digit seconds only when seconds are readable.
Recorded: 17.01
